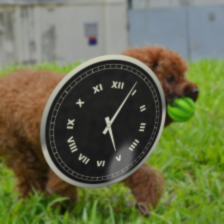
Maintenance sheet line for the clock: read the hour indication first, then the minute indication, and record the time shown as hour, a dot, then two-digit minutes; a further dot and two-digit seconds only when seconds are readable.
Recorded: 5.04
